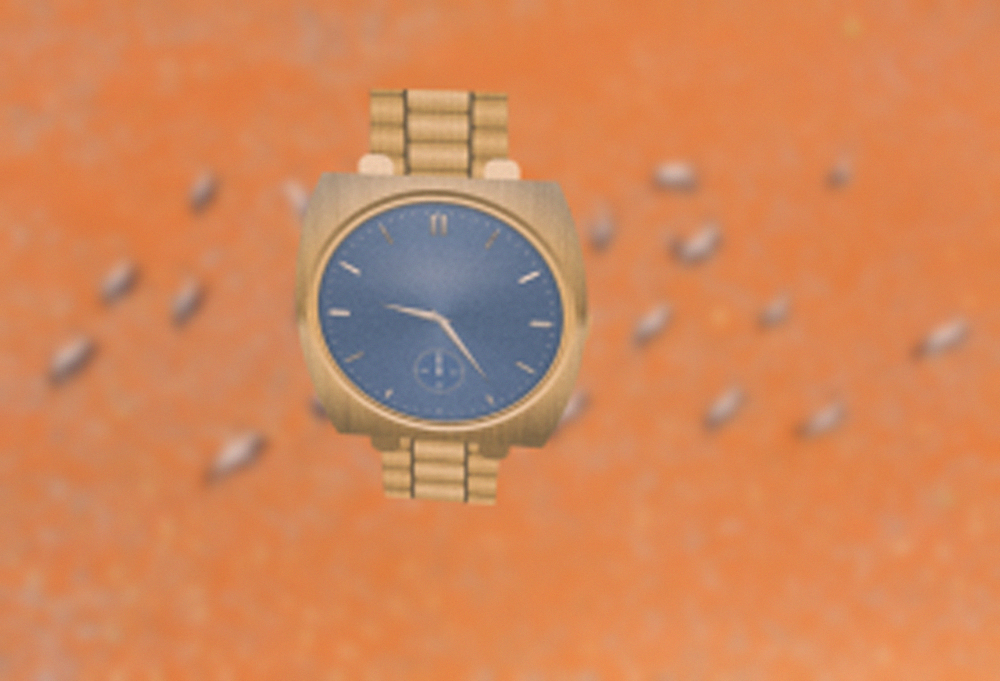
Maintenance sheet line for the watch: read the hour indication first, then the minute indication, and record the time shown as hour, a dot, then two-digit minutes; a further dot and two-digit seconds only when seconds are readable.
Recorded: 9.24
